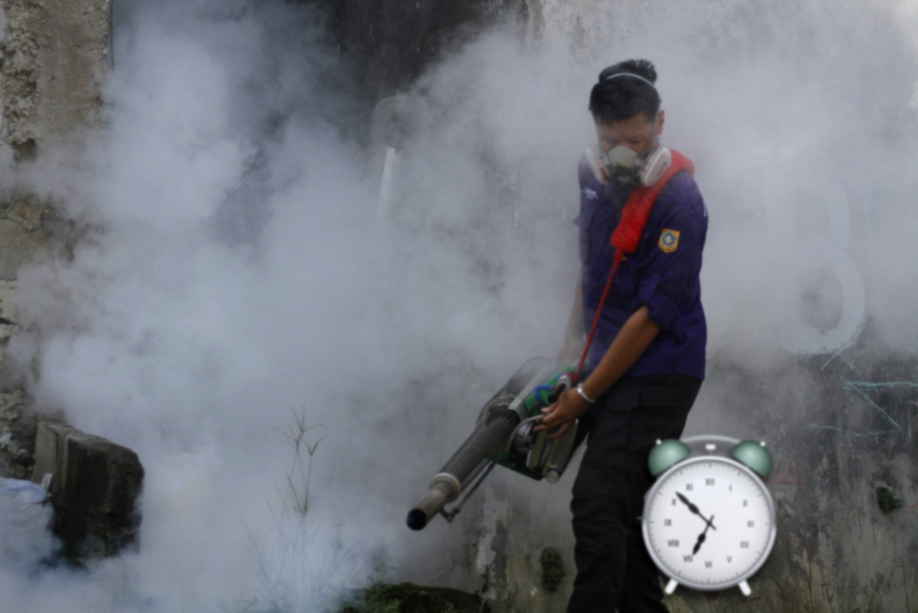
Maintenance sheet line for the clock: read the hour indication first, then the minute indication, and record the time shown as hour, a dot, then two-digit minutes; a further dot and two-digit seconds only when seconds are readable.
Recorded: 6.52
